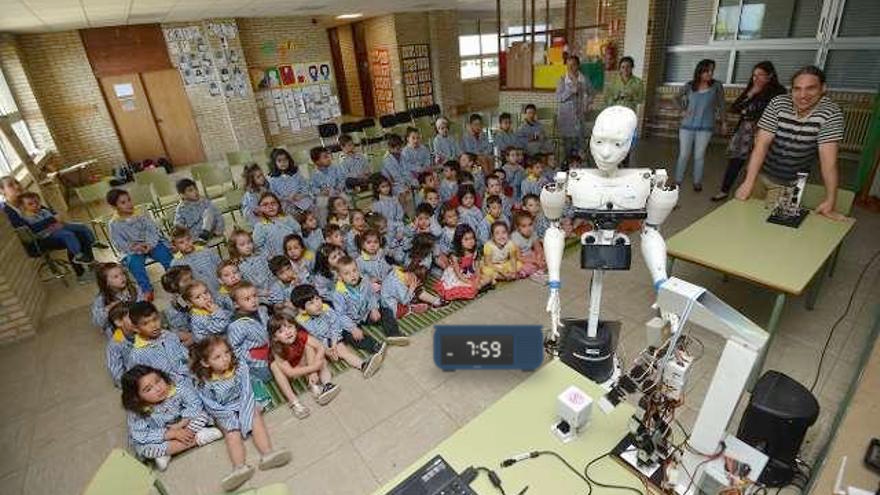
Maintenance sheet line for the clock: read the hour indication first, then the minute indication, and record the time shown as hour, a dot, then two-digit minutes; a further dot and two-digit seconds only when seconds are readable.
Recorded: 7.59
